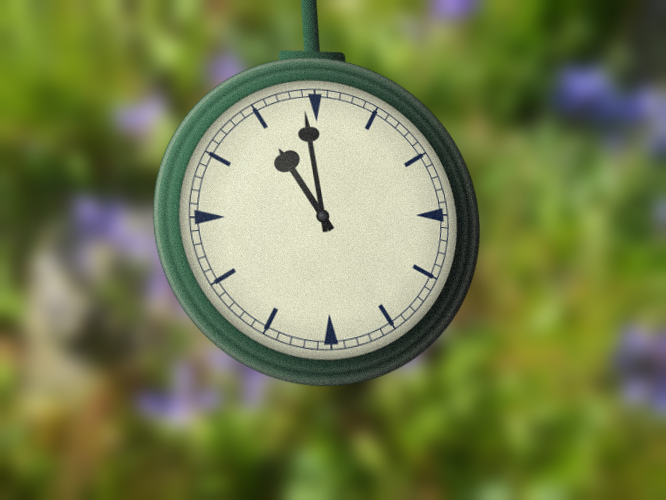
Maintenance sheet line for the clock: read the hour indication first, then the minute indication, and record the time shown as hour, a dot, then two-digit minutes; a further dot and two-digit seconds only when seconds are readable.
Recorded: 10.59
